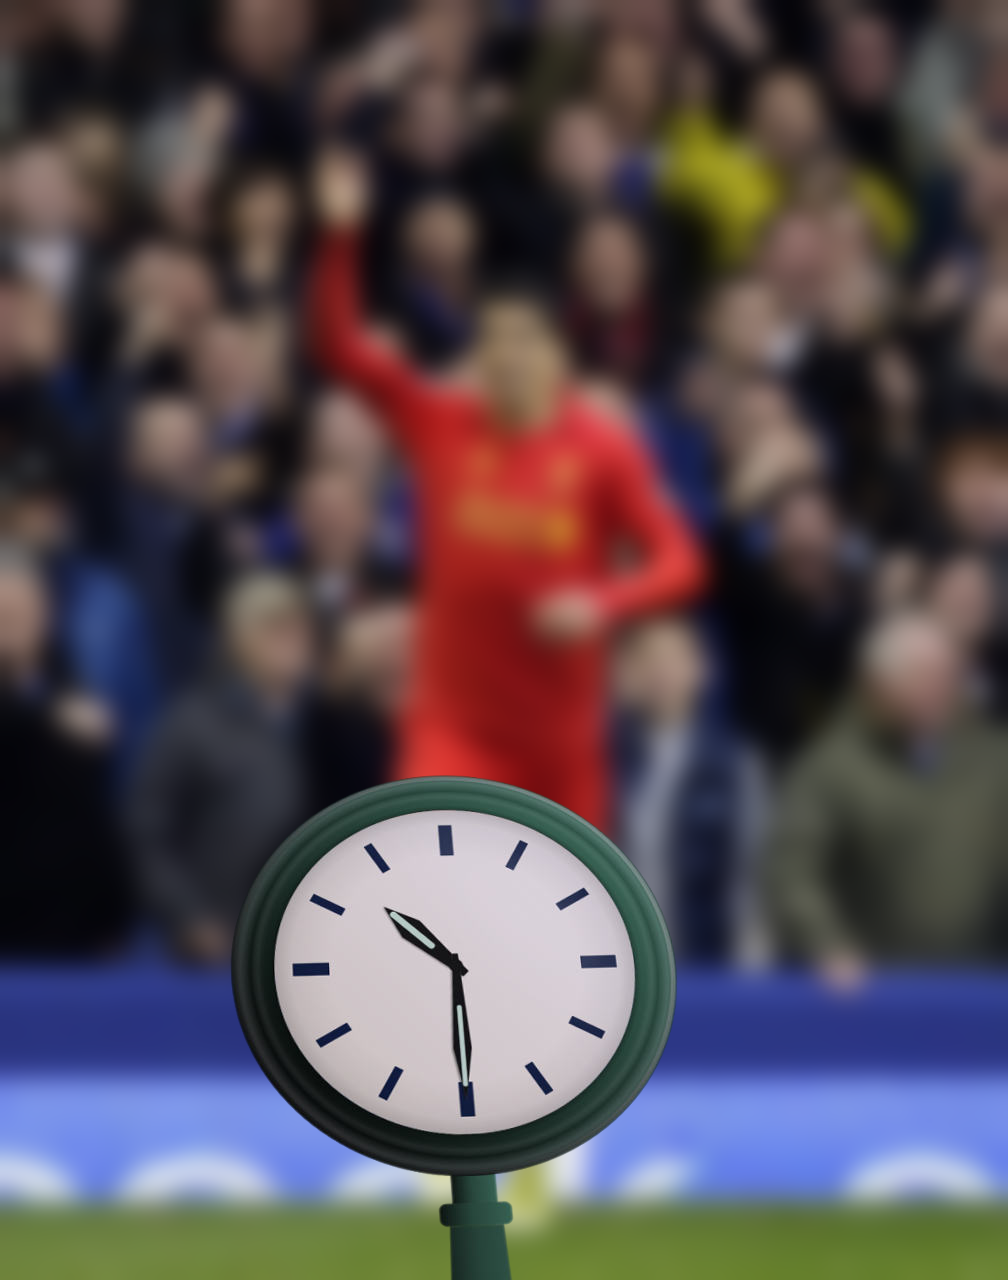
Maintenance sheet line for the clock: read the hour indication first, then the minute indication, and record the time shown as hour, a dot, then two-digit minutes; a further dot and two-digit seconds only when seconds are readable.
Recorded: 10.30
